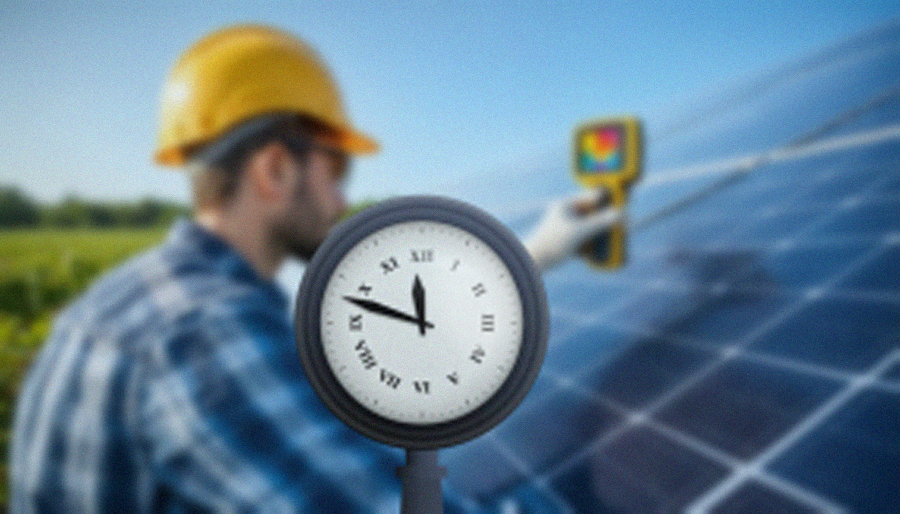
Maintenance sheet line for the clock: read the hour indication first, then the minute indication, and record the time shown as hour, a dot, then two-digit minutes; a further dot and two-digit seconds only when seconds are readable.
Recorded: 11.48
